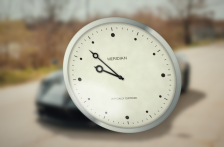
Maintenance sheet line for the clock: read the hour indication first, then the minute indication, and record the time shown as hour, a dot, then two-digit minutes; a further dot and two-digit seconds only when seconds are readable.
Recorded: 9.53
